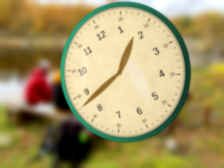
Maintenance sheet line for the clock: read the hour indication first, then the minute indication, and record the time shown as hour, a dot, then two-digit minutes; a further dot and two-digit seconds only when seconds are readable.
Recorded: 1.43
